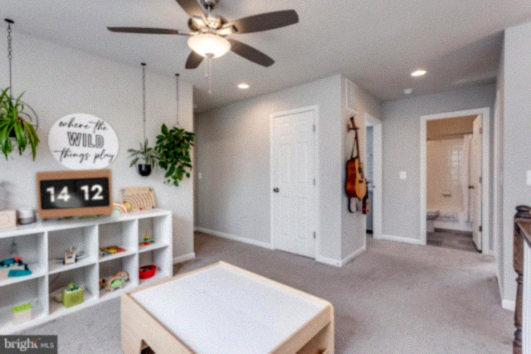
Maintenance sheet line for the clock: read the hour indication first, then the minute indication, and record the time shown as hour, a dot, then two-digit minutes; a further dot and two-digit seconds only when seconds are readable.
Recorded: 14.12
